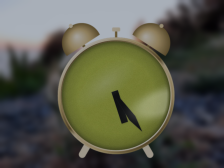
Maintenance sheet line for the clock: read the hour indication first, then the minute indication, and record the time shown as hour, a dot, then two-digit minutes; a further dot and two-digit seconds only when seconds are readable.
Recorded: 5.24
